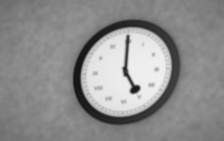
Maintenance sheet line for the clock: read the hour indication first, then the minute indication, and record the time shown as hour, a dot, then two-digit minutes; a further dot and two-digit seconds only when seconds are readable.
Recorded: 5.00
